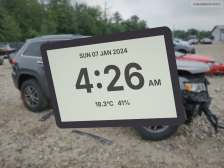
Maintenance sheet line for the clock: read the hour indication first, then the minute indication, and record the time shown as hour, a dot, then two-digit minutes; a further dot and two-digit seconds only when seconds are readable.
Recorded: 4.26
